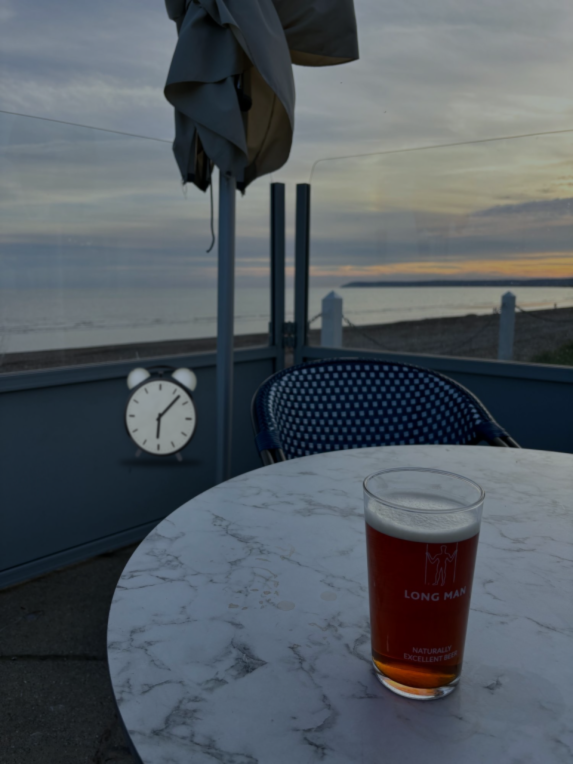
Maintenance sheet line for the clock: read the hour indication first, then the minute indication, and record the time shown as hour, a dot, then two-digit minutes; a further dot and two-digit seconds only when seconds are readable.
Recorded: 6.07
